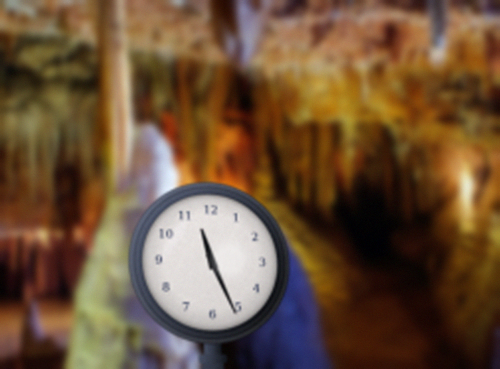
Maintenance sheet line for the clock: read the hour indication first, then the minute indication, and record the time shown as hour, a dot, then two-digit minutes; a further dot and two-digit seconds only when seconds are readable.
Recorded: 11.26
